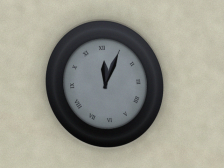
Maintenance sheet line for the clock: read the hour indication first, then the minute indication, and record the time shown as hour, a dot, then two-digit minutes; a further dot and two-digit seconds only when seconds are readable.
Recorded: 12.05
